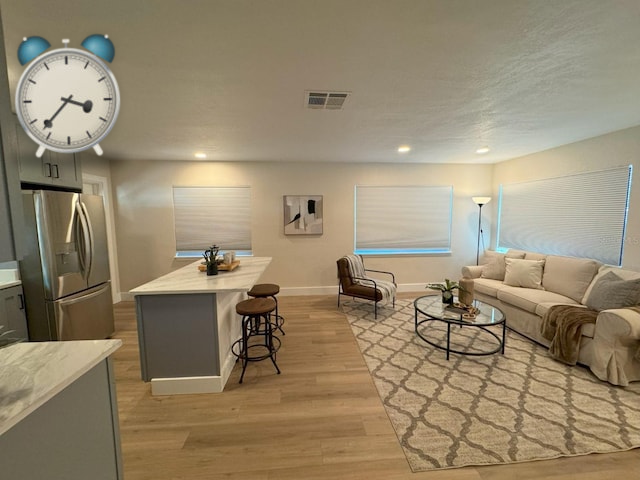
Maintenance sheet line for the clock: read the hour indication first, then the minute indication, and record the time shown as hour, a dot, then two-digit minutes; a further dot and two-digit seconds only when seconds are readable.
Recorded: 3.37
